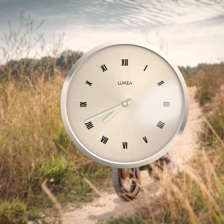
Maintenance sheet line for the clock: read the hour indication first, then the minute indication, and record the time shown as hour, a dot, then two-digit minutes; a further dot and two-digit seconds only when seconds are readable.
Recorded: 7.41
